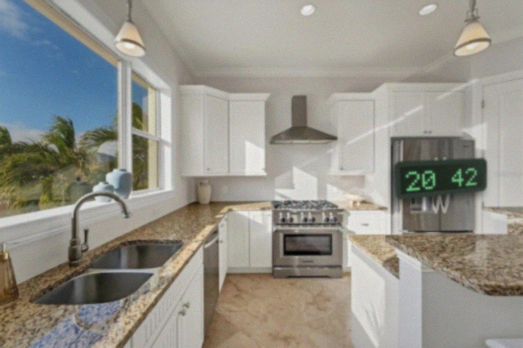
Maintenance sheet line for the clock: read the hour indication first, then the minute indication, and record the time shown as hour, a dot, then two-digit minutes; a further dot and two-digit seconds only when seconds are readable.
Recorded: 20.42
